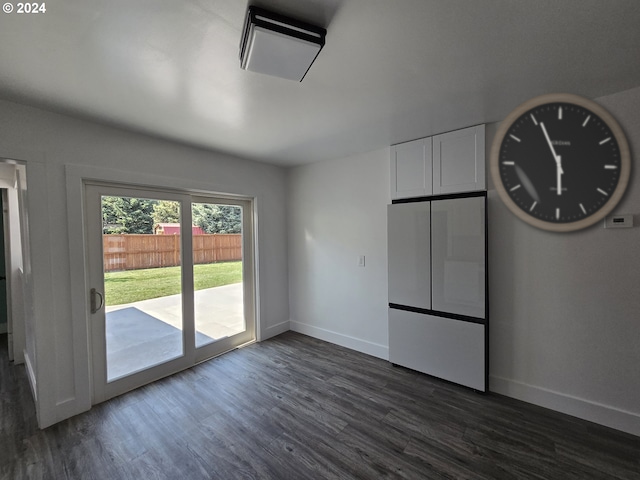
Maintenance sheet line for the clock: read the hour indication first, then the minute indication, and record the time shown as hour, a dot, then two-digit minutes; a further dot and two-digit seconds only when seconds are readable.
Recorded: 5.56
